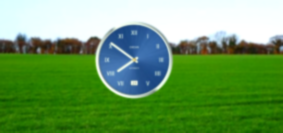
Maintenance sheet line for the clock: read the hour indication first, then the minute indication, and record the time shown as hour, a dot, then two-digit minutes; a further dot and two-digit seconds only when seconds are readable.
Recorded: 7.51
